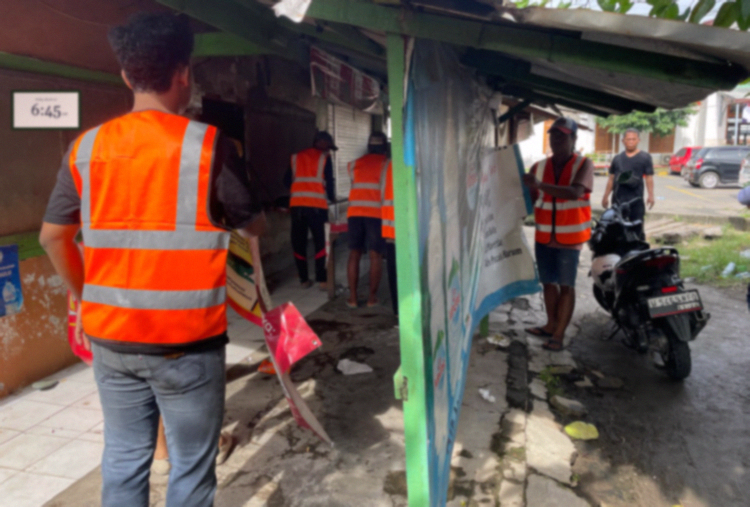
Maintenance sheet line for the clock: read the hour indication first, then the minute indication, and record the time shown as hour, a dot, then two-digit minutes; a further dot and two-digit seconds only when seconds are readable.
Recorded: 6.45
